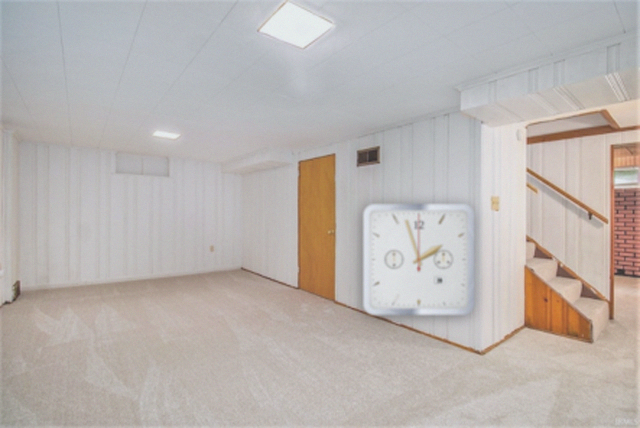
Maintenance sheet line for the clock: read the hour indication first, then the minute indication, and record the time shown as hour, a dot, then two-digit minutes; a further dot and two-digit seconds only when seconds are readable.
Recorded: 1.57
